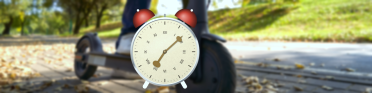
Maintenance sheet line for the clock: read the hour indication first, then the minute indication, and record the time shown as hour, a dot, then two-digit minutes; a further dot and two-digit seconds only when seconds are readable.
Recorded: 7.08
